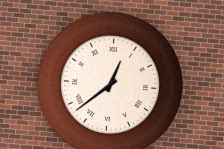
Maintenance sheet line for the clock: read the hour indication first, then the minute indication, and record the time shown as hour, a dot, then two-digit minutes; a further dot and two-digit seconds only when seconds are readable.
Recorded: 12.38
